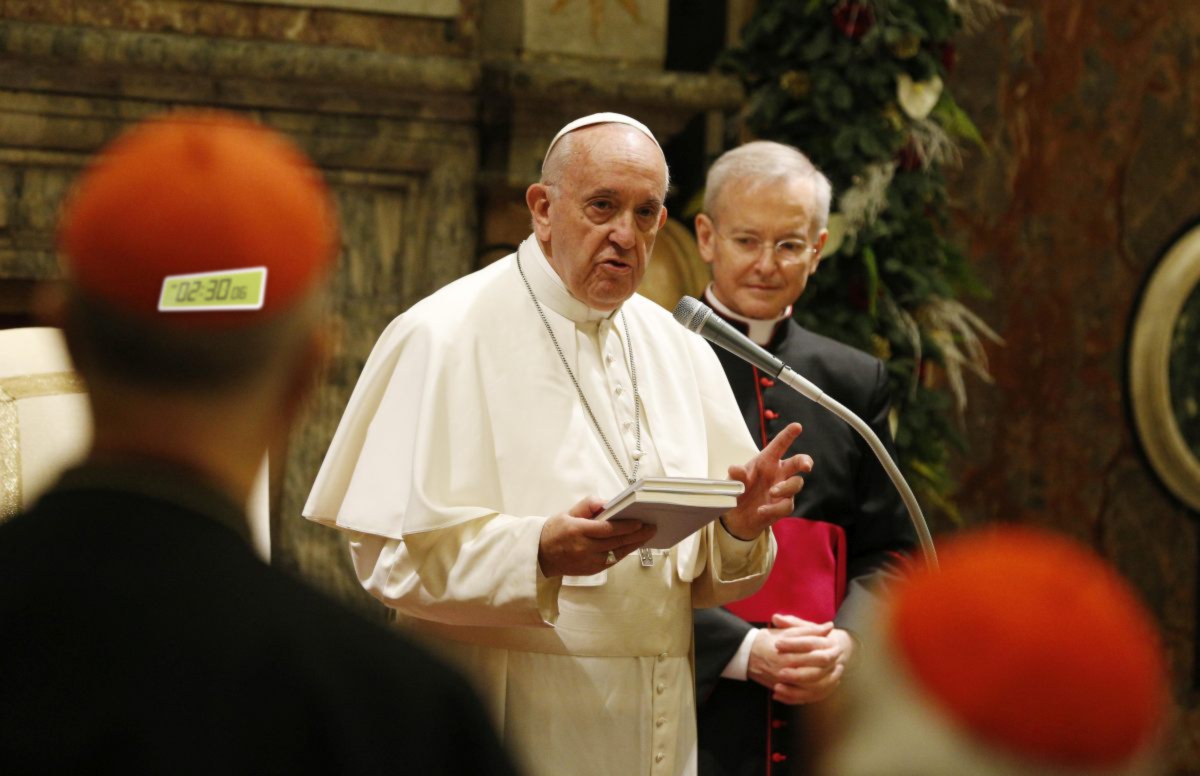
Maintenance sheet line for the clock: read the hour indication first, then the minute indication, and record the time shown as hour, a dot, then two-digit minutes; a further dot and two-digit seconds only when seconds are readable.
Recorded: 2.30
